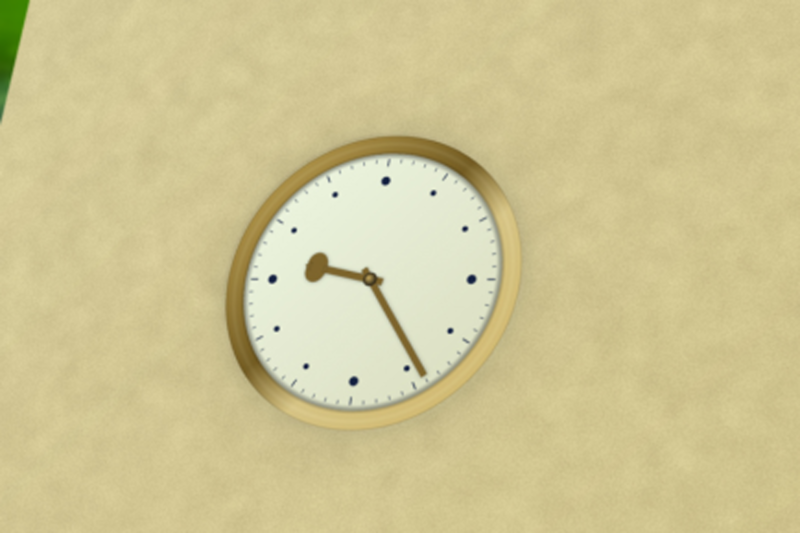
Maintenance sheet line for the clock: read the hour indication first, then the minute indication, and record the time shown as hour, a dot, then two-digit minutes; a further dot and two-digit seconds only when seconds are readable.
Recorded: 9.24
